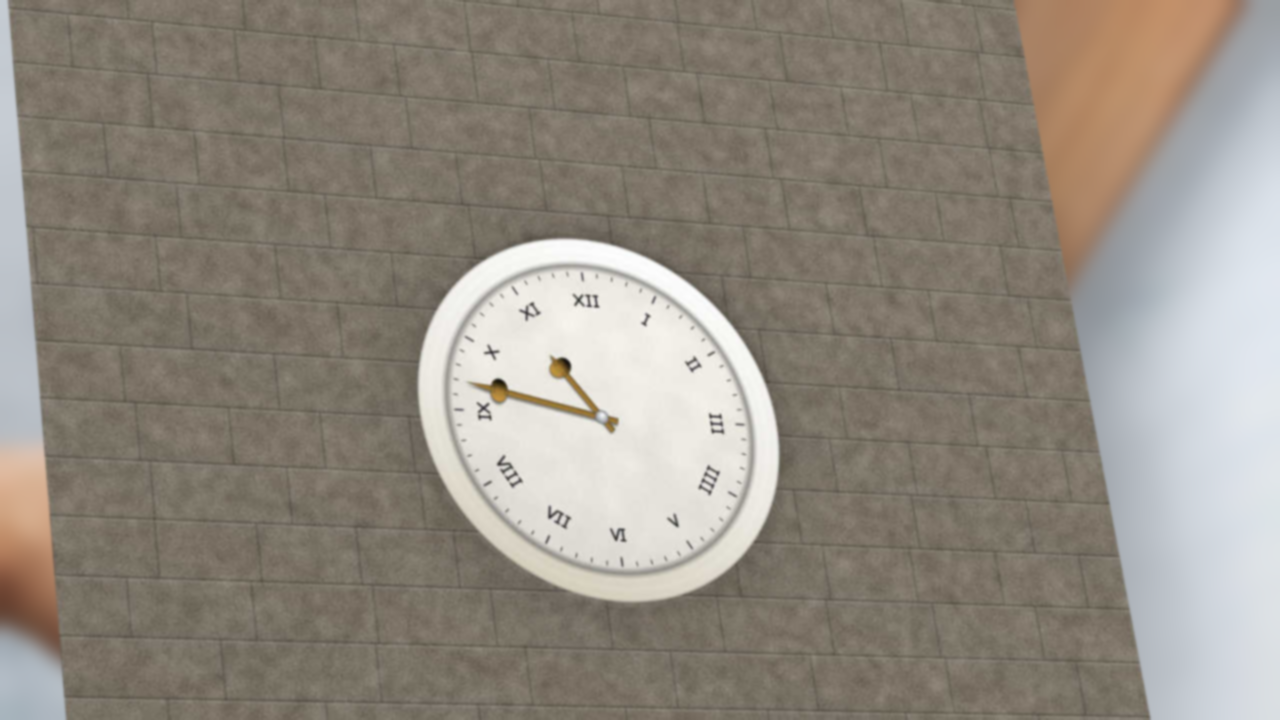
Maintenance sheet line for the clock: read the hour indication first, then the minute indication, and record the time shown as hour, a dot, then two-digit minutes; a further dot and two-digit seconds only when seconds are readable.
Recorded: 10.47
